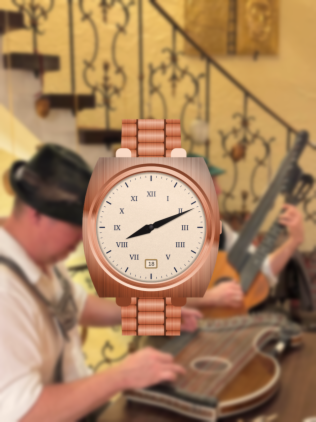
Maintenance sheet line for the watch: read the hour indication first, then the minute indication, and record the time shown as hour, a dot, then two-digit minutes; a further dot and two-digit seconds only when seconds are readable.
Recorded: 8.11
